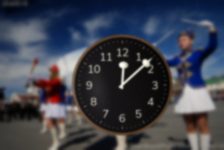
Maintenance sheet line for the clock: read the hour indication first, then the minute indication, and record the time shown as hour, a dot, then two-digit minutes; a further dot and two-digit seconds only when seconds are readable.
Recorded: 12.08
